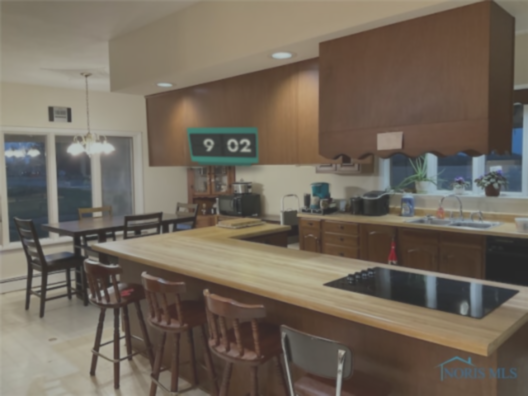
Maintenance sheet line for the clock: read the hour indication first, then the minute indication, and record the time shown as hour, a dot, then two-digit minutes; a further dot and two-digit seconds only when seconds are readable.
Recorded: 9.02
